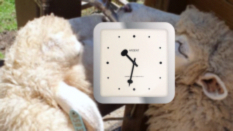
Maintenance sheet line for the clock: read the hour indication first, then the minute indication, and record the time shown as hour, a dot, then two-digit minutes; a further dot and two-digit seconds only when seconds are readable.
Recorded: 10.32
